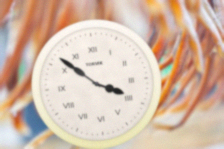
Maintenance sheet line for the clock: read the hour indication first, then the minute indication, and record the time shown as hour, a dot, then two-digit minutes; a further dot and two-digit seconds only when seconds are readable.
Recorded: 3.52
